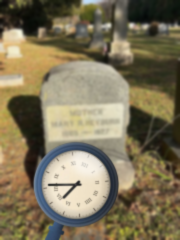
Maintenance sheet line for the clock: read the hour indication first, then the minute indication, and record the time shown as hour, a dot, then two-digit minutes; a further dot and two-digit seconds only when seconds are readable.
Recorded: 6.41
